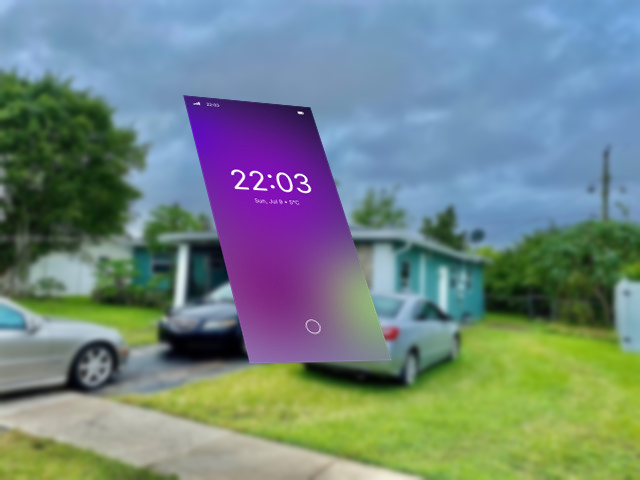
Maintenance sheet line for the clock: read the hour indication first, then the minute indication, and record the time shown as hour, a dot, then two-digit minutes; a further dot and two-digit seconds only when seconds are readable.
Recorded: 22.03
